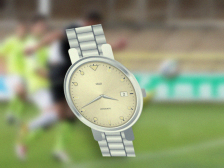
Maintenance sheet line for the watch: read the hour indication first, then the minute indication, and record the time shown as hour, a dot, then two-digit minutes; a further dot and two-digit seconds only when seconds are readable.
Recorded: 3.41
